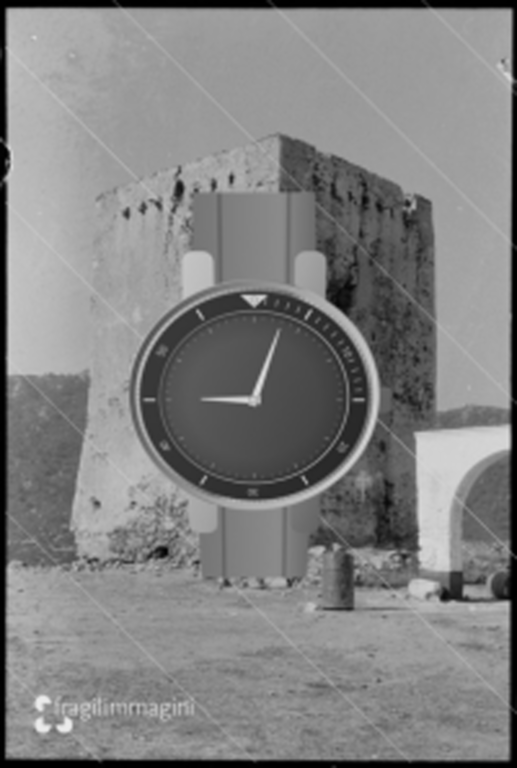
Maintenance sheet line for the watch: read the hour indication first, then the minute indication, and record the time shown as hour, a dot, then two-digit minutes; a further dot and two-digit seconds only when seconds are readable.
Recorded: 9.03
